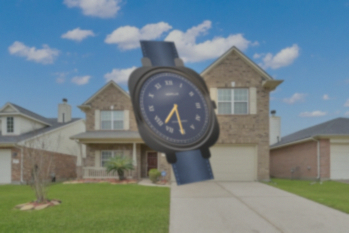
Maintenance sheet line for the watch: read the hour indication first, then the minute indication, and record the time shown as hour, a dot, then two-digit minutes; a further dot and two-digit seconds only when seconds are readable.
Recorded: 7.30
